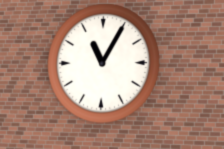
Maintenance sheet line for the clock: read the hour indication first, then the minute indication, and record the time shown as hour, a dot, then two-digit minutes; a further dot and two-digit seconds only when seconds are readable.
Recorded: 11.05
